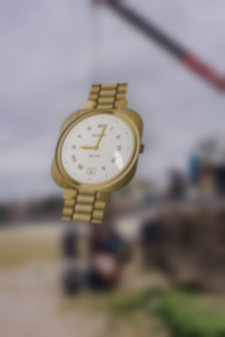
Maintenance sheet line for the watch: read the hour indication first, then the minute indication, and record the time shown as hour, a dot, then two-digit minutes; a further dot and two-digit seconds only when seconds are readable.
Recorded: 9.02
